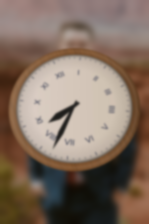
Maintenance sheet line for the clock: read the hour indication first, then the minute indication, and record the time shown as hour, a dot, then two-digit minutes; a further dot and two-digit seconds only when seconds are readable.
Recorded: 8.38
